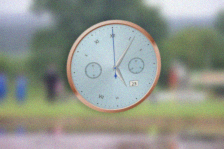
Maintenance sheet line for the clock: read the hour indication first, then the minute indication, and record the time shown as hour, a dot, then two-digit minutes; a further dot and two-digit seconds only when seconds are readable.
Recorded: 5.06
